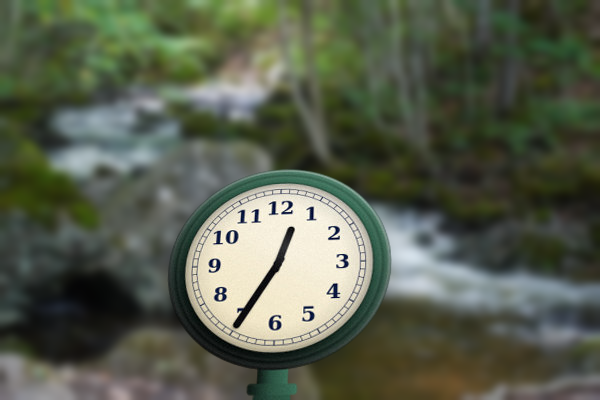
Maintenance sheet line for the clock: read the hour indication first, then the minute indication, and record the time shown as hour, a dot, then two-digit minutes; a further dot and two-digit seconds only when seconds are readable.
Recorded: 12.35
